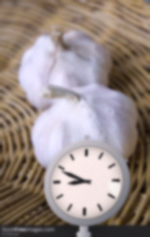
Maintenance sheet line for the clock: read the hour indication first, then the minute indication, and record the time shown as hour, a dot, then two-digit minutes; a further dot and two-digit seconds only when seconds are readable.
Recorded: 8.49
